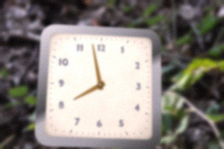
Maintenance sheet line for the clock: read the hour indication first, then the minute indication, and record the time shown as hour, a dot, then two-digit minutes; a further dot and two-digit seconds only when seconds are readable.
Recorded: 7.58
